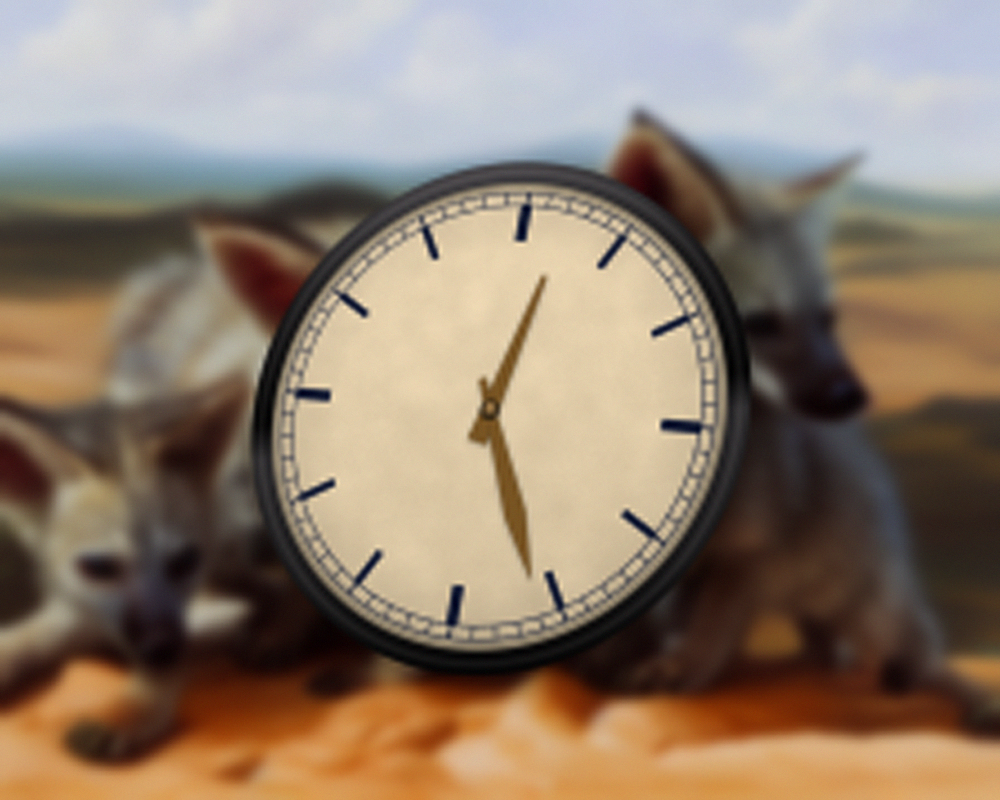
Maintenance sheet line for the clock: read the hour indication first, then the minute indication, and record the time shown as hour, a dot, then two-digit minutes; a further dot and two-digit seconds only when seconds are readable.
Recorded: 12.26
